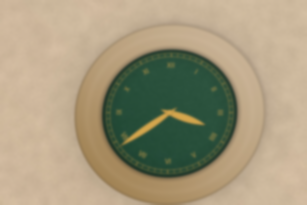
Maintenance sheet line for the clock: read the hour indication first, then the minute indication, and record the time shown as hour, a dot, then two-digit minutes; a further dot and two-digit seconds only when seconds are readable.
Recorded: 3.39
